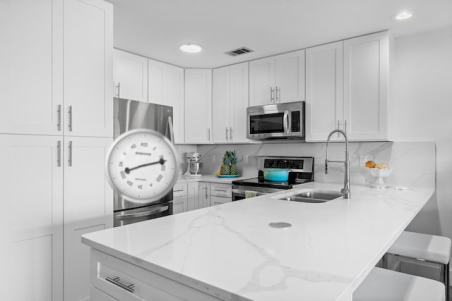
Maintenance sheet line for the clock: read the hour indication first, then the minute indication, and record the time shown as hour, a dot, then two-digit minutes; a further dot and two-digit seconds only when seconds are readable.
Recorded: 8.12
